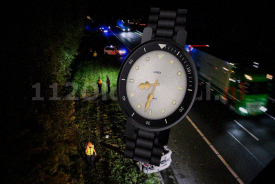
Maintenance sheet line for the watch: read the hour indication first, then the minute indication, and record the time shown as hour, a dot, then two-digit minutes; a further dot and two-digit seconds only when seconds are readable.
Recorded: 8.32
